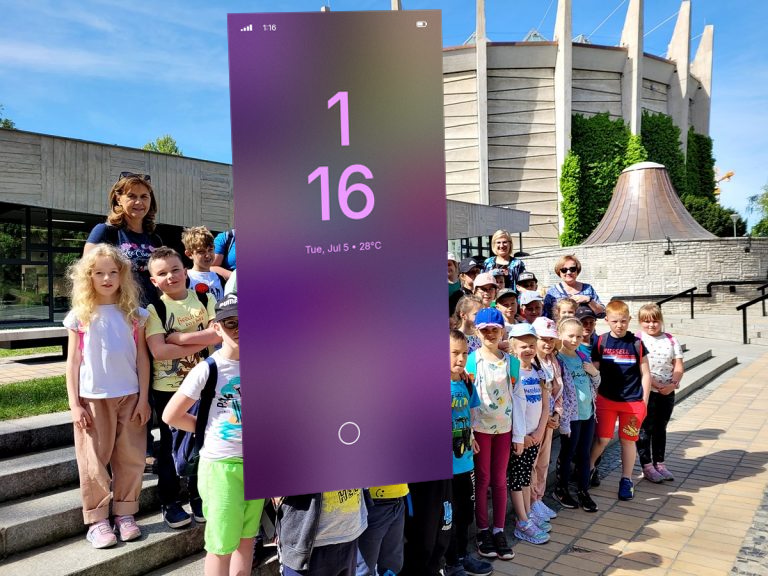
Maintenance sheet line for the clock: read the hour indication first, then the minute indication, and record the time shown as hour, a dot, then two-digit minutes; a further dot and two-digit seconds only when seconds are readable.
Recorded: 1.16
